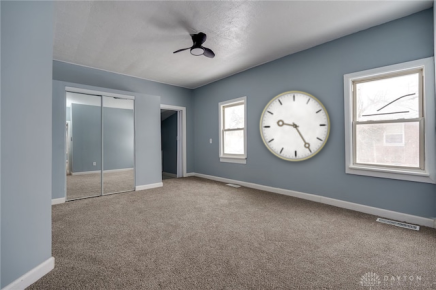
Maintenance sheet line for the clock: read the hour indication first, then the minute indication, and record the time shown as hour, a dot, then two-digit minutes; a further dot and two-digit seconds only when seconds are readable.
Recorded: 9.25
